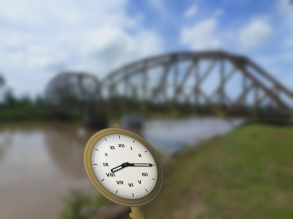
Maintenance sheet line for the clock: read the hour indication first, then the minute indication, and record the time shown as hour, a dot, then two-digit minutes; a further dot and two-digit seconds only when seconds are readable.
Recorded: 8.15
